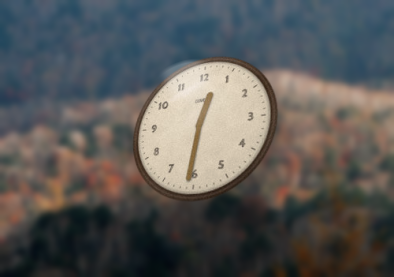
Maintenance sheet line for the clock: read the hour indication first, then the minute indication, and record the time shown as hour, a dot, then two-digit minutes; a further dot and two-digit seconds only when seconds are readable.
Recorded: 12.31
